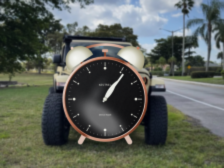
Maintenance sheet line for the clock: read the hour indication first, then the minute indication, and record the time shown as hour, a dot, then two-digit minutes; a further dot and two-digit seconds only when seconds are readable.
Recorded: 1.06
